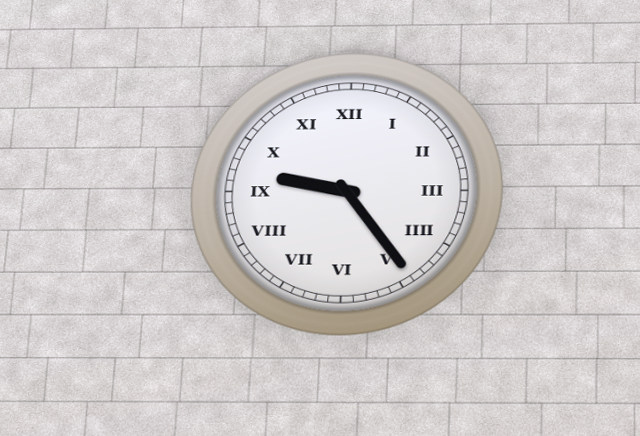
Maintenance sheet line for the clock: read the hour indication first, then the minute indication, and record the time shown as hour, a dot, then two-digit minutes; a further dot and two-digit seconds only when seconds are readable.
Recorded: 9.24
